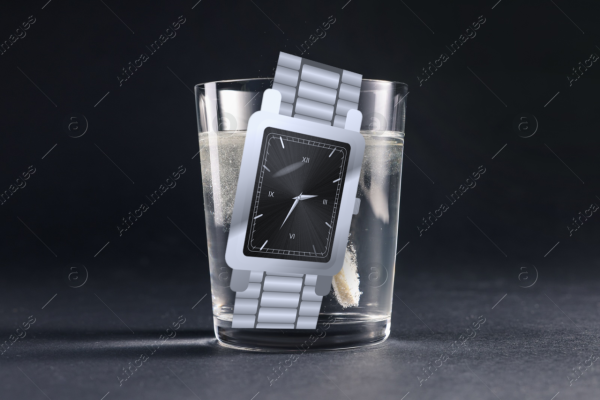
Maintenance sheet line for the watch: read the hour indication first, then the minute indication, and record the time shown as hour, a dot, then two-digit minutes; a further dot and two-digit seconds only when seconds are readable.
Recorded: 2.34
